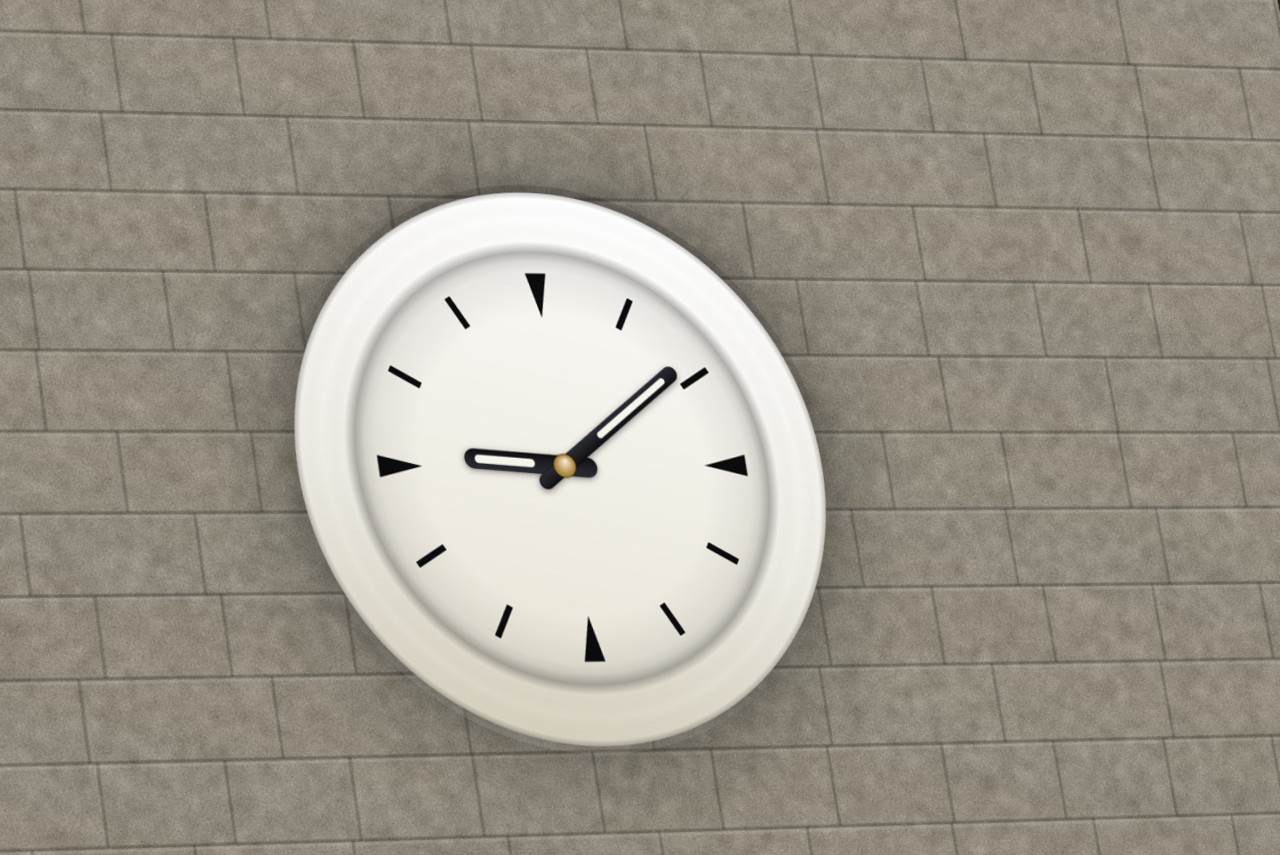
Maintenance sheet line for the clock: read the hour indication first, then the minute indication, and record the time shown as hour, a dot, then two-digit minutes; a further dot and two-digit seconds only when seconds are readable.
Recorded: 9.09
